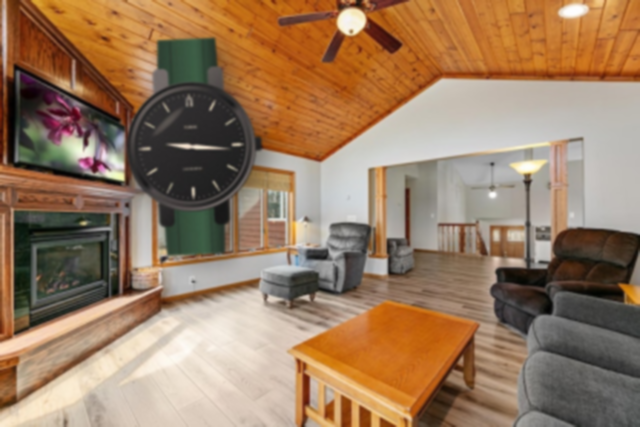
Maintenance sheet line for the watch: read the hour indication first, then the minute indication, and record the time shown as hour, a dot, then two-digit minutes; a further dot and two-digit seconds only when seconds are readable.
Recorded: 9.16
